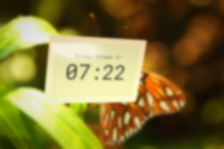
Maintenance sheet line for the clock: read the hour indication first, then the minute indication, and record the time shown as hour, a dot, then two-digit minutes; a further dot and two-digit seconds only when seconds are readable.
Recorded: 7.22
